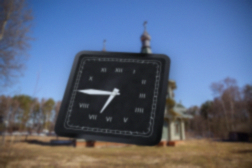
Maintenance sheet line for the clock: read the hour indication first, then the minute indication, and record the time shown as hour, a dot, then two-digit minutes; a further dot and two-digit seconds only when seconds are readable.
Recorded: 6.45
